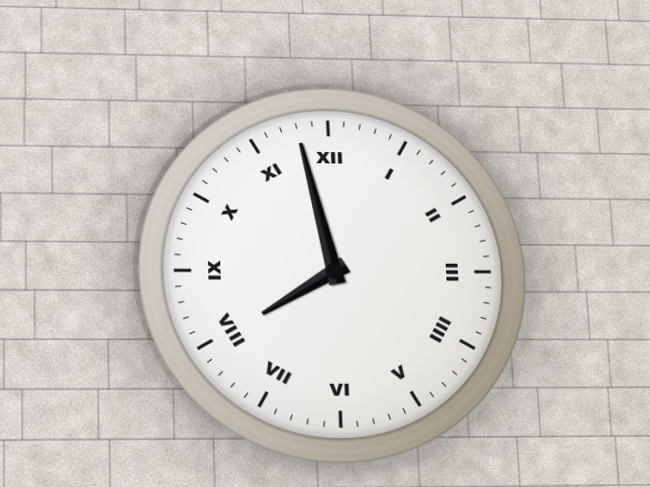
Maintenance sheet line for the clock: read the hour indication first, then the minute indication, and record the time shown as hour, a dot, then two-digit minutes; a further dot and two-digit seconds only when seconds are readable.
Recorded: 7.58
